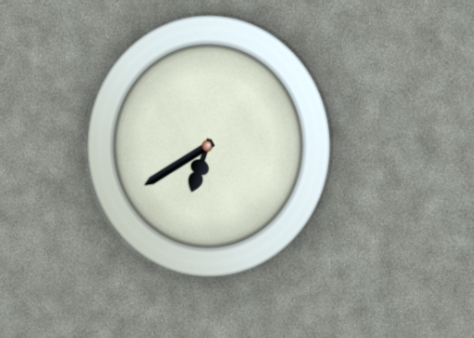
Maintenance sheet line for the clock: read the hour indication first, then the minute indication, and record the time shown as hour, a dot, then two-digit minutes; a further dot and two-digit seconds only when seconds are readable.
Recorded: 6.40
